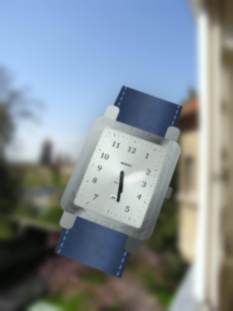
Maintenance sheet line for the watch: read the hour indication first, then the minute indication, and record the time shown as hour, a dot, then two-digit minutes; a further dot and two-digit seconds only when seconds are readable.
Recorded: 5.28
